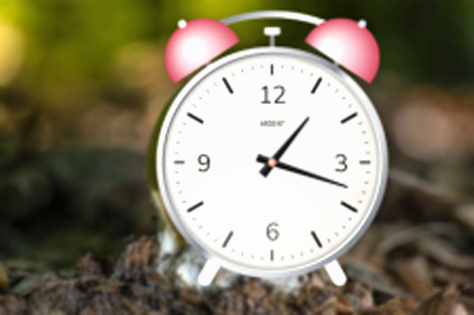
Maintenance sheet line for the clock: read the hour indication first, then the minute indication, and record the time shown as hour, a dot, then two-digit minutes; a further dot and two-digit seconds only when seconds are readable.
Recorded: 1.18
